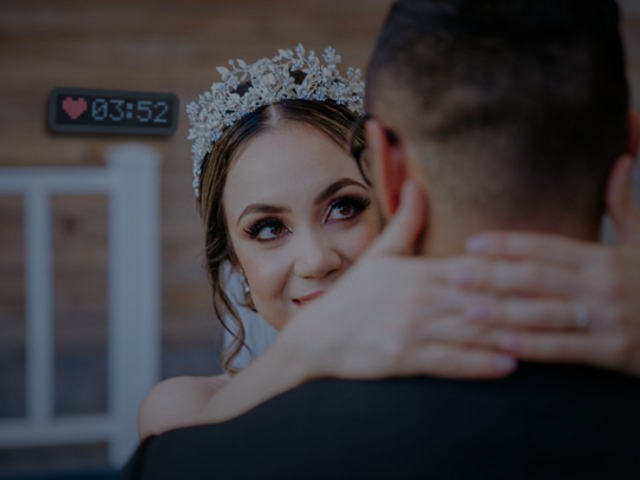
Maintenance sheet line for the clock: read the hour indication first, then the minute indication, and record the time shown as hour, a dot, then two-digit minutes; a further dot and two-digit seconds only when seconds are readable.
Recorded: 3.52
